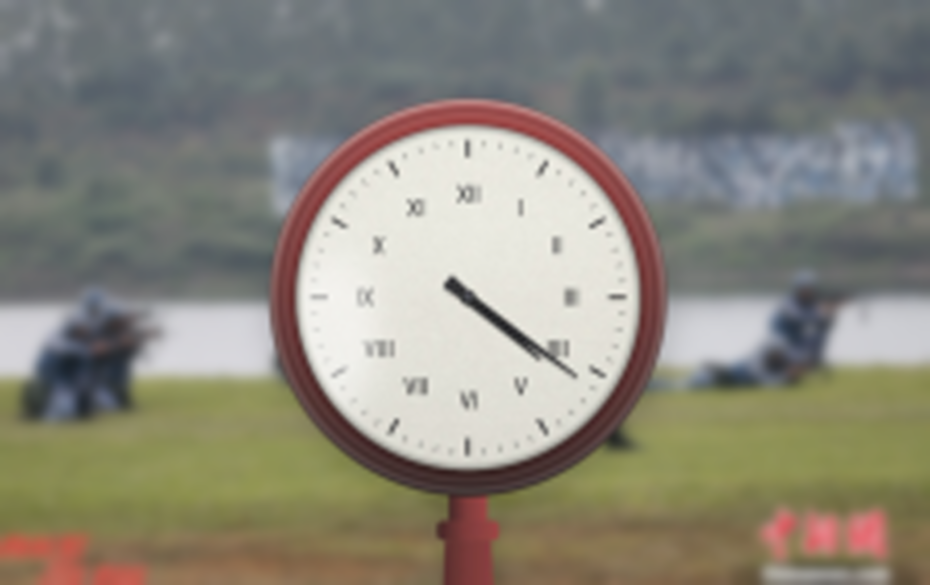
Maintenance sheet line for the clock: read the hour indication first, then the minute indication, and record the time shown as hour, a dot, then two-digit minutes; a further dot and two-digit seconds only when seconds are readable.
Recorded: 4.21
